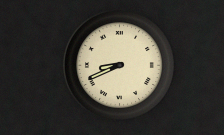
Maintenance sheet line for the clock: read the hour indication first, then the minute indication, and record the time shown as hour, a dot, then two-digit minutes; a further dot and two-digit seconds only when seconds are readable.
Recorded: 8.41
